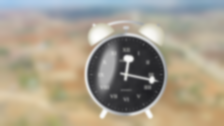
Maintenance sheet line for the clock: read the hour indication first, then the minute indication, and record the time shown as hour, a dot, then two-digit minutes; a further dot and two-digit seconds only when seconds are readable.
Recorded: 12.17
